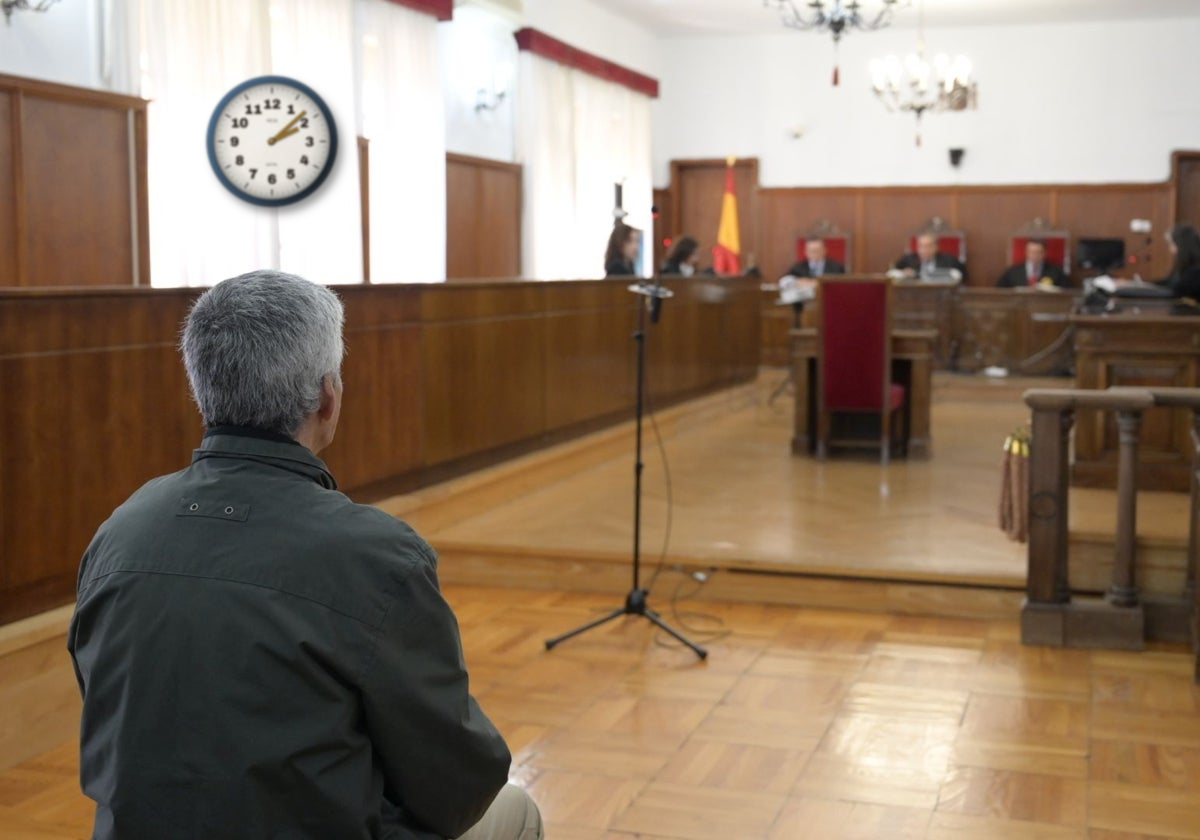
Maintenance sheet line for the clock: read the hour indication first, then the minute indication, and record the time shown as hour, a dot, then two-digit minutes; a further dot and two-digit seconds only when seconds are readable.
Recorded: 2.08
